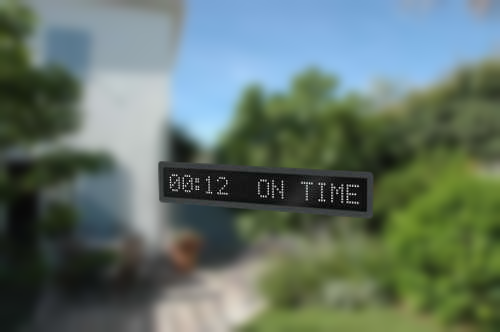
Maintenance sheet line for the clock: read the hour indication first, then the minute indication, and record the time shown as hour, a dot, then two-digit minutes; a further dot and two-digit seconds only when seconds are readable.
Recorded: 0.12
